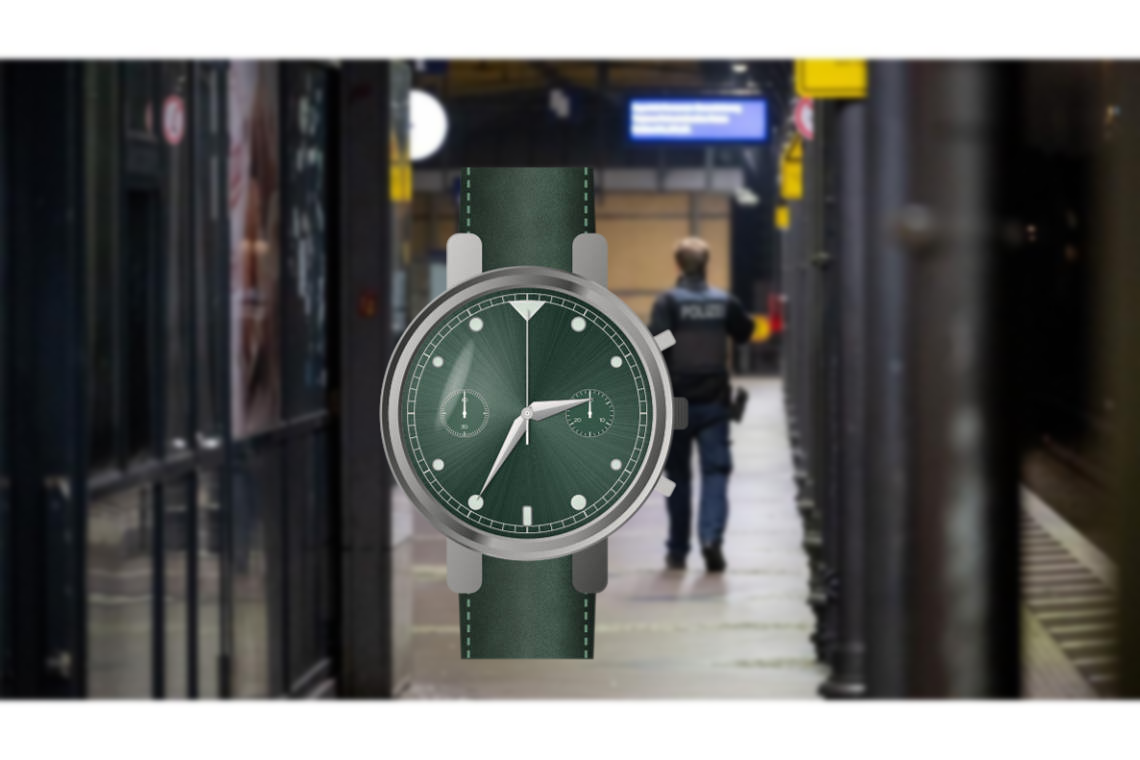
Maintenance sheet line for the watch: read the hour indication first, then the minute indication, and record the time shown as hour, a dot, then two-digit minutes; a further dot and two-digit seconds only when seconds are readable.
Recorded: 2.35
